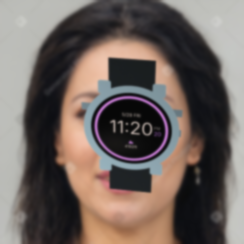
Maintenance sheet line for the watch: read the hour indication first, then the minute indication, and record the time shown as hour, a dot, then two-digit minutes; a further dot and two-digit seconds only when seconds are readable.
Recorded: 11.20
